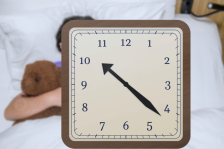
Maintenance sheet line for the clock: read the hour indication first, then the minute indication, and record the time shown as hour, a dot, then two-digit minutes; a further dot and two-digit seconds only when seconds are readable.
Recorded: 10.22
